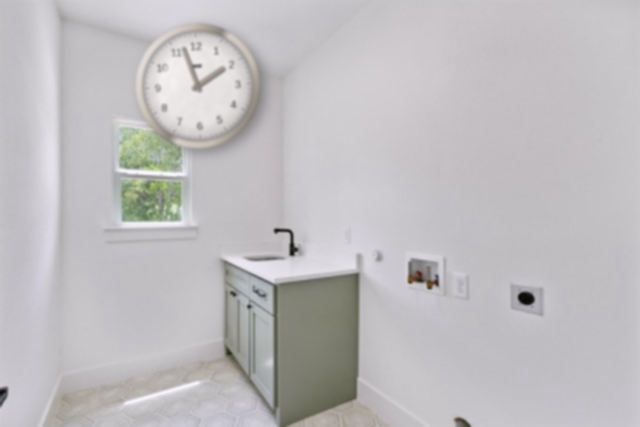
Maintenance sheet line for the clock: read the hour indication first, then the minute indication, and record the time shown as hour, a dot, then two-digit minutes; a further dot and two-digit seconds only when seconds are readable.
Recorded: 1.57
